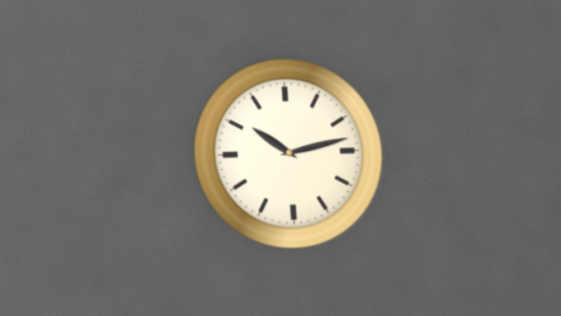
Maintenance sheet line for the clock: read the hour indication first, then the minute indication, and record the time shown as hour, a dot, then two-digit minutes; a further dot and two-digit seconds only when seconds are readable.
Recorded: 10.13
